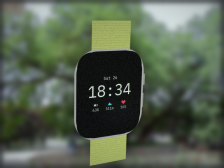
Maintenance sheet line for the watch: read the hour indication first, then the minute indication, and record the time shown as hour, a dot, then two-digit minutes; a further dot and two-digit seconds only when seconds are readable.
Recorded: 18.34
